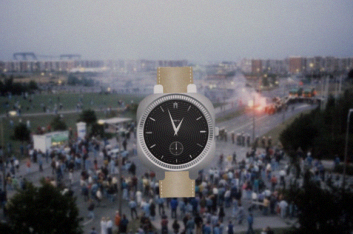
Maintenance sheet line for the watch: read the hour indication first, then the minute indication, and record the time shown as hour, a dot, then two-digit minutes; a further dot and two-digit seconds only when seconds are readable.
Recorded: 12.57
